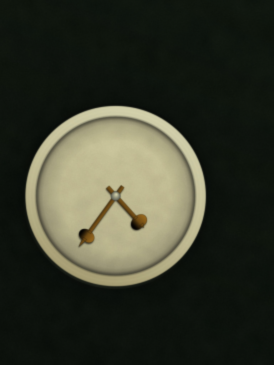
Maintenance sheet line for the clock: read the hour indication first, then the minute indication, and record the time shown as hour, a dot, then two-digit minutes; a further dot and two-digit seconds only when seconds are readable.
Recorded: 4.36
